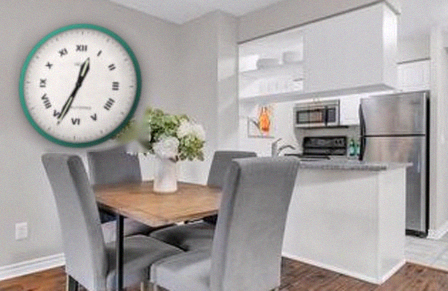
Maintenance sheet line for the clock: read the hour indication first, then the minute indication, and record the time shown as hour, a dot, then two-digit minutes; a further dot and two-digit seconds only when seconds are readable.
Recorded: 12.34
